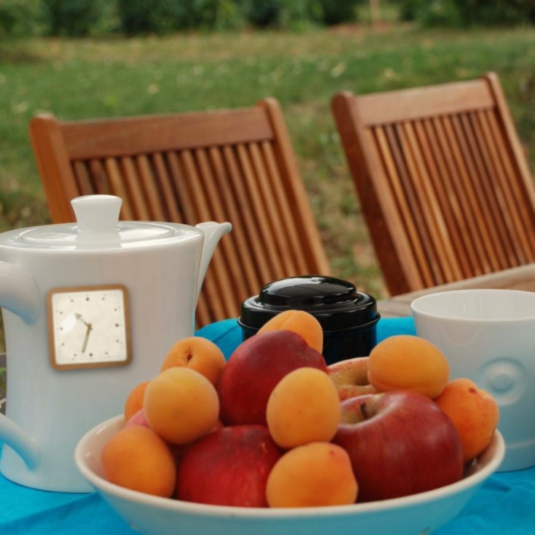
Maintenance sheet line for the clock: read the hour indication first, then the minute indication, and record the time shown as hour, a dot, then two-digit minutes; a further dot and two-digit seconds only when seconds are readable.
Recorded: 10.33
